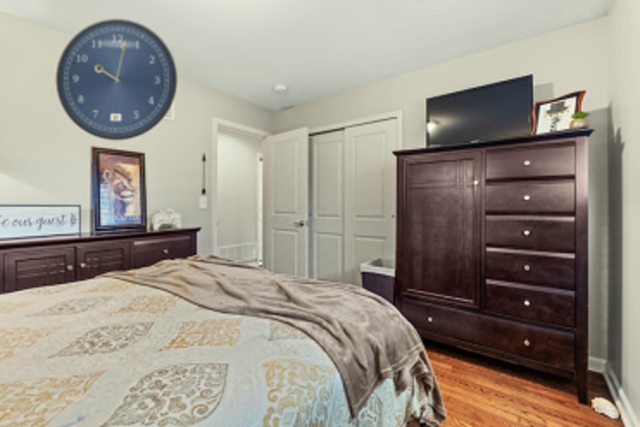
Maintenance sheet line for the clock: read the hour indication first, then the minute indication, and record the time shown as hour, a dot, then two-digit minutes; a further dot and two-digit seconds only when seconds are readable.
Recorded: 10.02
